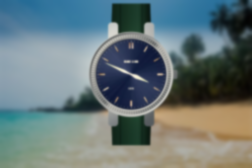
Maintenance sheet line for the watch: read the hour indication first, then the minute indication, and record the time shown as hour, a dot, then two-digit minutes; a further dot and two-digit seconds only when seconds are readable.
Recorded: 3.49
